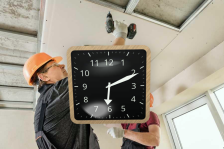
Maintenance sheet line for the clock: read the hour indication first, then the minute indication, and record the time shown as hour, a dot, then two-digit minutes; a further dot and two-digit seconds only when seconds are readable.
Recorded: 6.11
